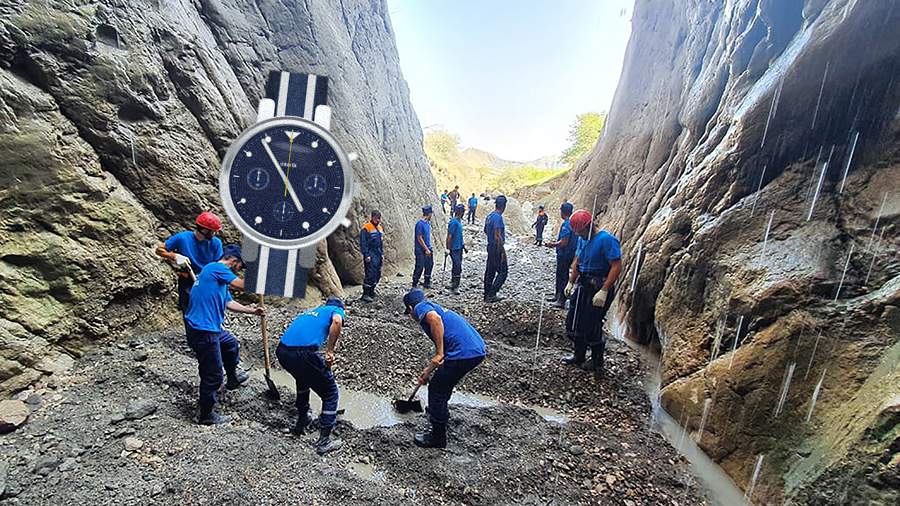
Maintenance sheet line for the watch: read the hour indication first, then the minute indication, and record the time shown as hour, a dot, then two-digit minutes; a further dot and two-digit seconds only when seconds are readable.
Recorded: 4.54
